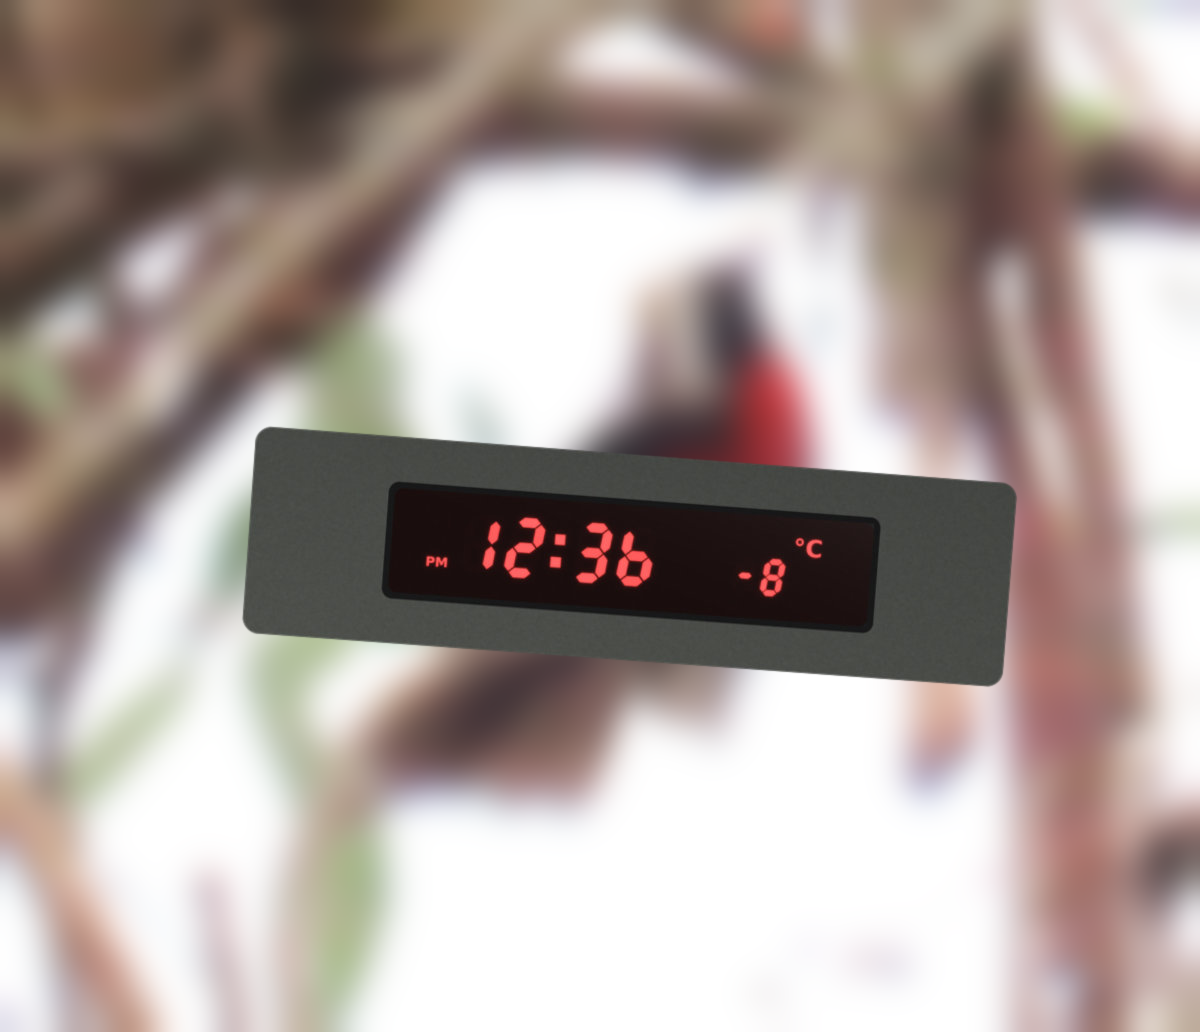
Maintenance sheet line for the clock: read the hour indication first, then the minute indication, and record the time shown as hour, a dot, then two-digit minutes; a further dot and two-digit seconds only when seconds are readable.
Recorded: 12.36
